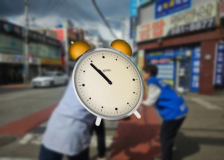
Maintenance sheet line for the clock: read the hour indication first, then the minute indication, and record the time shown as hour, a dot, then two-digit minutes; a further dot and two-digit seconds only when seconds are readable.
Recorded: 10.54
